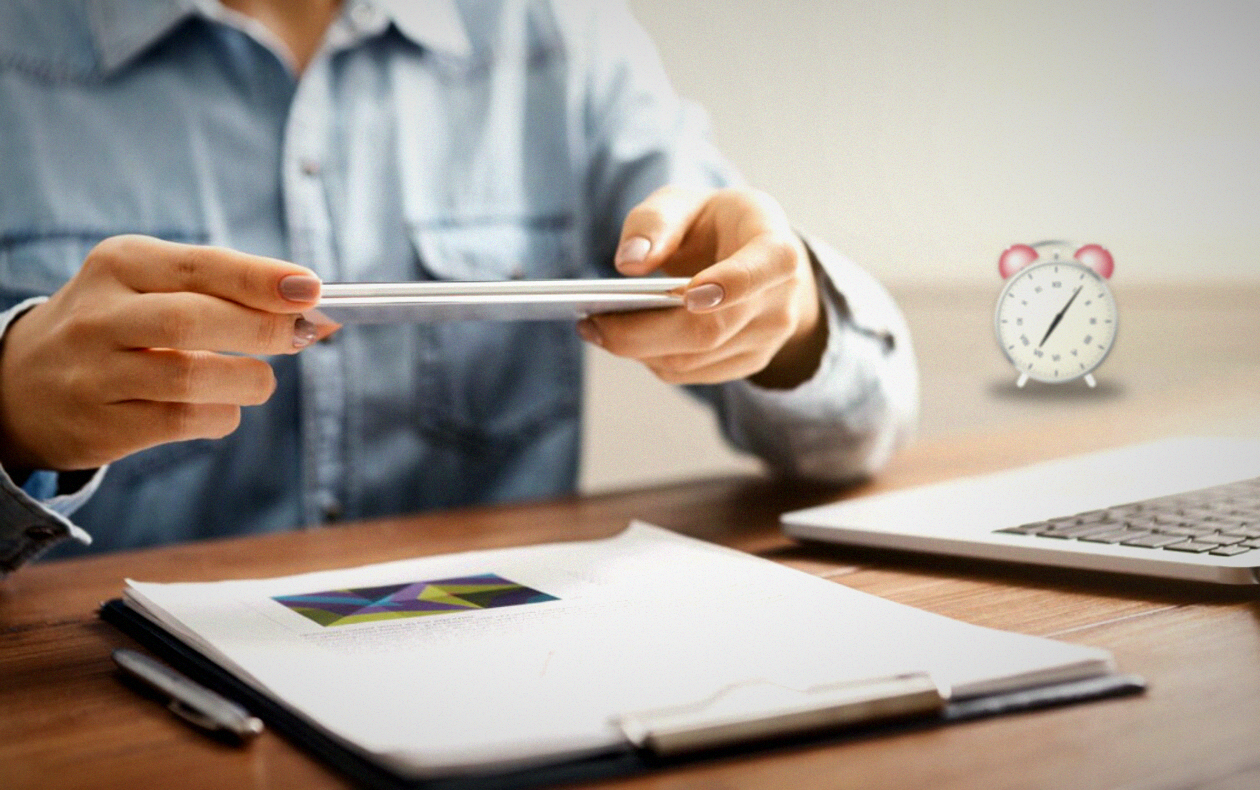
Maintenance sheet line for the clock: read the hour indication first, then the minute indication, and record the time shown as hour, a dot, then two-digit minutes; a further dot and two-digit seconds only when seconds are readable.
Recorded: 7.06
